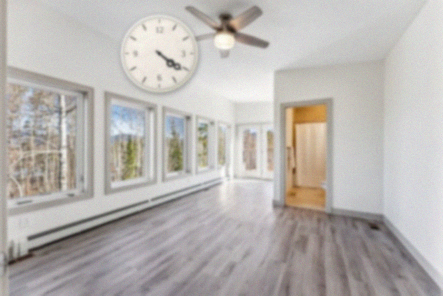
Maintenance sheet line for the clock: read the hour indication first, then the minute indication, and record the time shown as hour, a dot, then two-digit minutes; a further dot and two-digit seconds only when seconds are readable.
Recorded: 4.21
